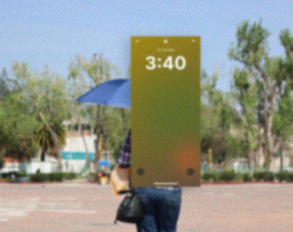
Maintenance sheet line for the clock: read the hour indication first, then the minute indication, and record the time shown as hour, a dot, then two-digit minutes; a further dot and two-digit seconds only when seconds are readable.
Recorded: 3.40
